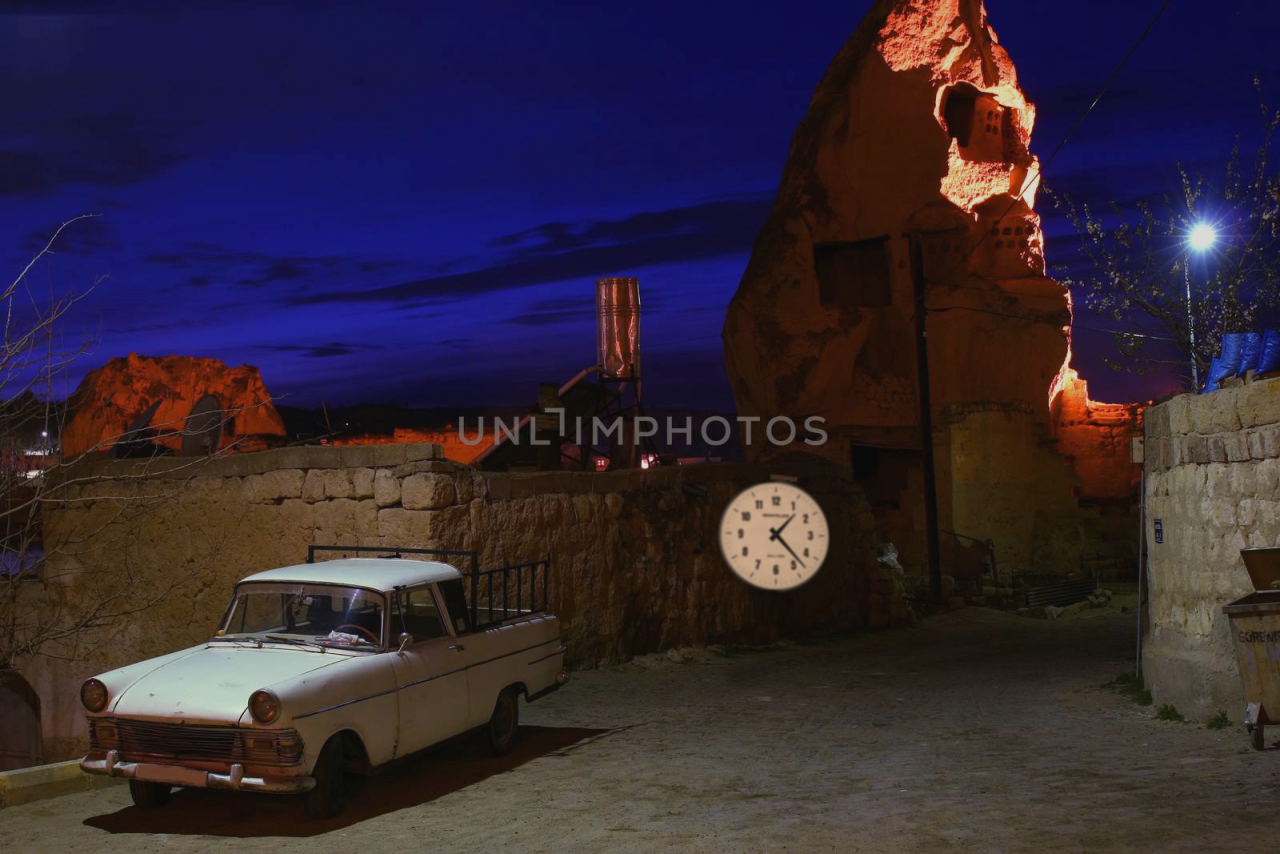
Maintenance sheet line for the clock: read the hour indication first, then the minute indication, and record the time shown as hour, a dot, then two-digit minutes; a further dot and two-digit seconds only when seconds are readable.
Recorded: 1.23
